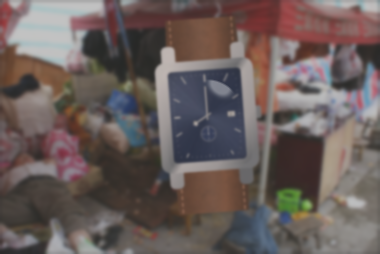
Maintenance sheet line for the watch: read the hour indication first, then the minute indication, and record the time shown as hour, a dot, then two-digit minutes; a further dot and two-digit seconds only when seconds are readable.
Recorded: 8.00
